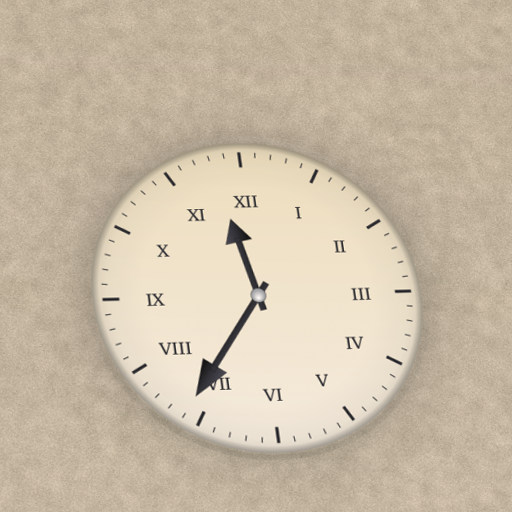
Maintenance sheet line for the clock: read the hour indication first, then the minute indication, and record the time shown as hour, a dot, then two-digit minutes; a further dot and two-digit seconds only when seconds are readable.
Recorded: 11.36
